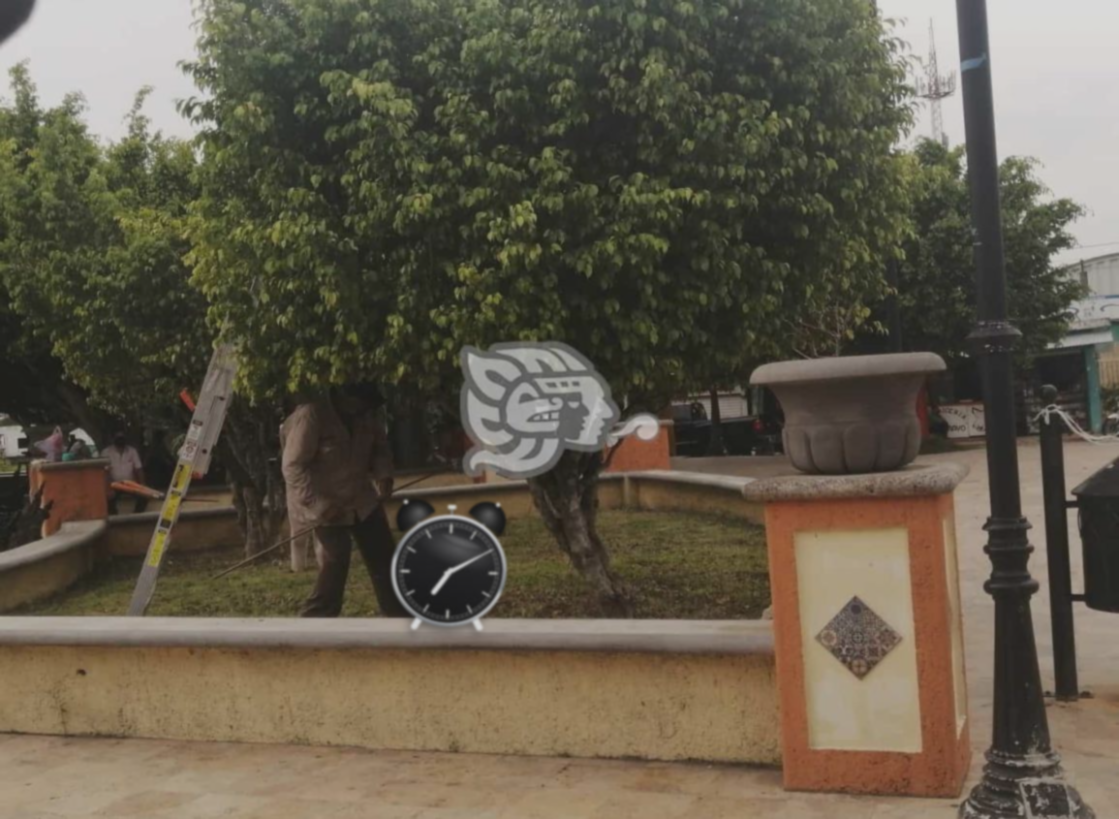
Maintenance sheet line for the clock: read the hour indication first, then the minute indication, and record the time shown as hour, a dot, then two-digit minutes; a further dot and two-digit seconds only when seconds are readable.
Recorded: 7.10
